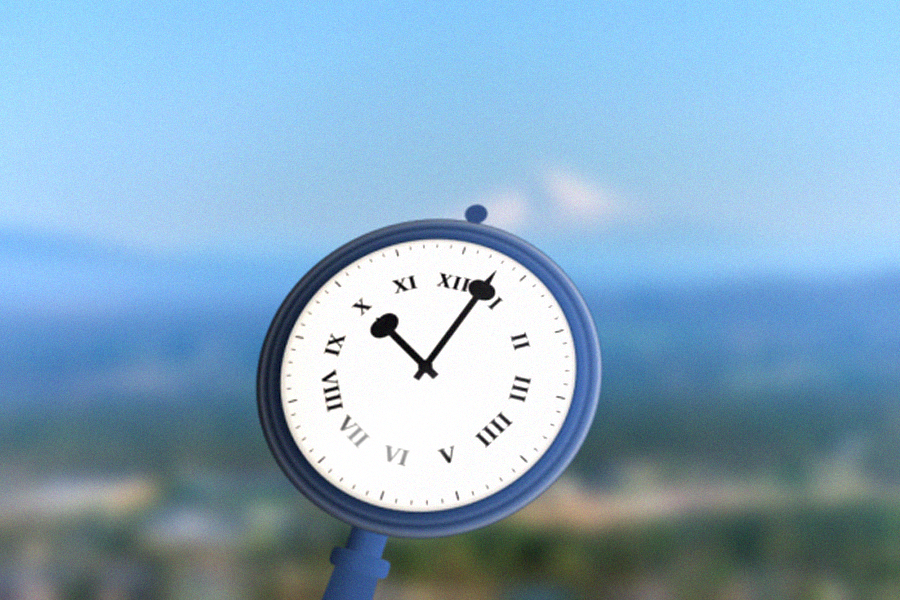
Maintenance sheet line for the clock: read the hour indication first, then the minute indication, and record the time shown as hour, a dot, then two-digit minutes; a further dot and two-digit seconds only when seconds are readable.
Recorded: 10.03
